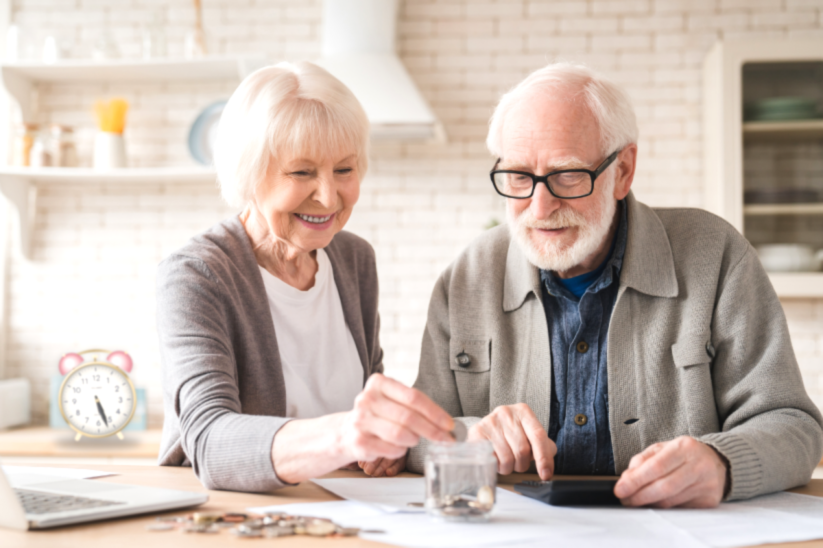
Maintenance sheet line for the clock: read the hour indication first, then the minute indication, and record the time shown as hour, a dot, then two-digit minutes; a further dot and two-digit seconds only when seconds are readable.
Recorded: 5.27
